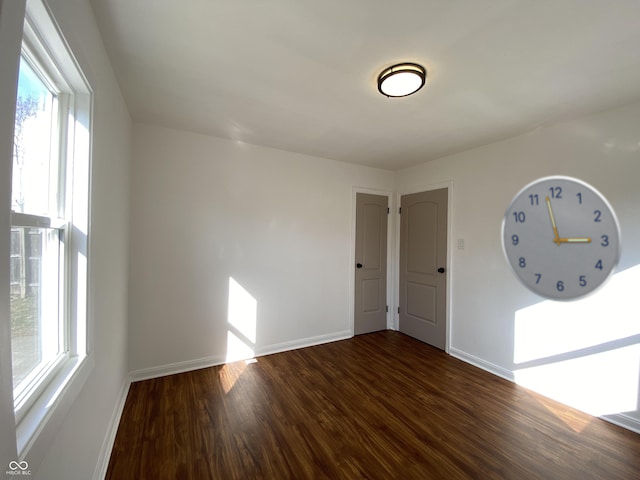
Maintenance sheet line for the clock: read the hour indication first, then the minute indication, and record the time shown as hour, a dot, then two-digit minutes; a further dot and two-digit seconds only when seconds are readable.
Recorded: 2.58
